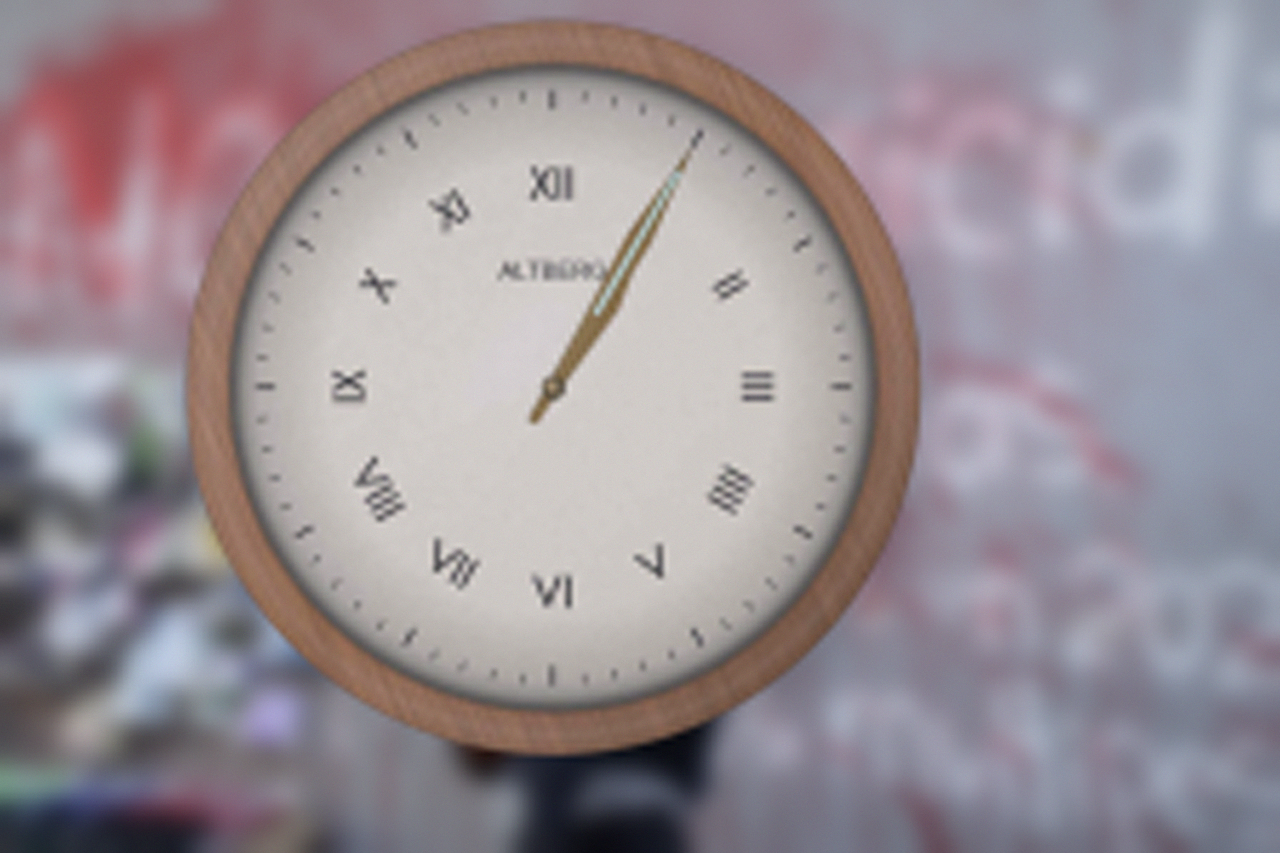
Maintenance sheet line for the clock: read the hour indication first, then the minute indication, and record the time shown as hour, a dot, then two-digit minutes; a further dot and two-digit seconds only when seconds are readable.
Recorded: 1.05
